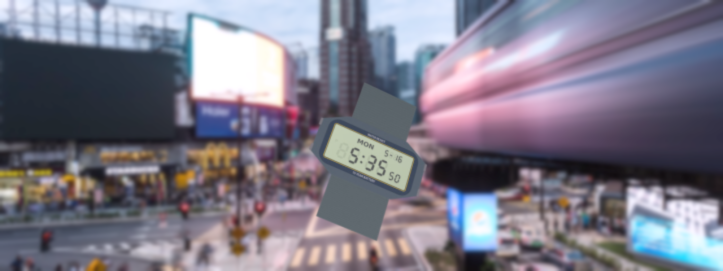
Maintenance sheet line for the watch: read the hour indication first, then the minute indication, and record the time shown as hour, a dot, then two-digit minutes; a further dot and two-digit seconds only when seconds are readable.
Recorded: 5.35
